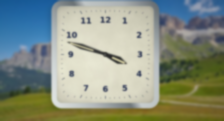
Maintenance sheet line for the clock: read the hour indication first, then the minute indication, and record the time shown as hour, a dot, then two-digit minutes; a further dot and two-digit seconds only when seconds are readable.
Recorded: 3.48
